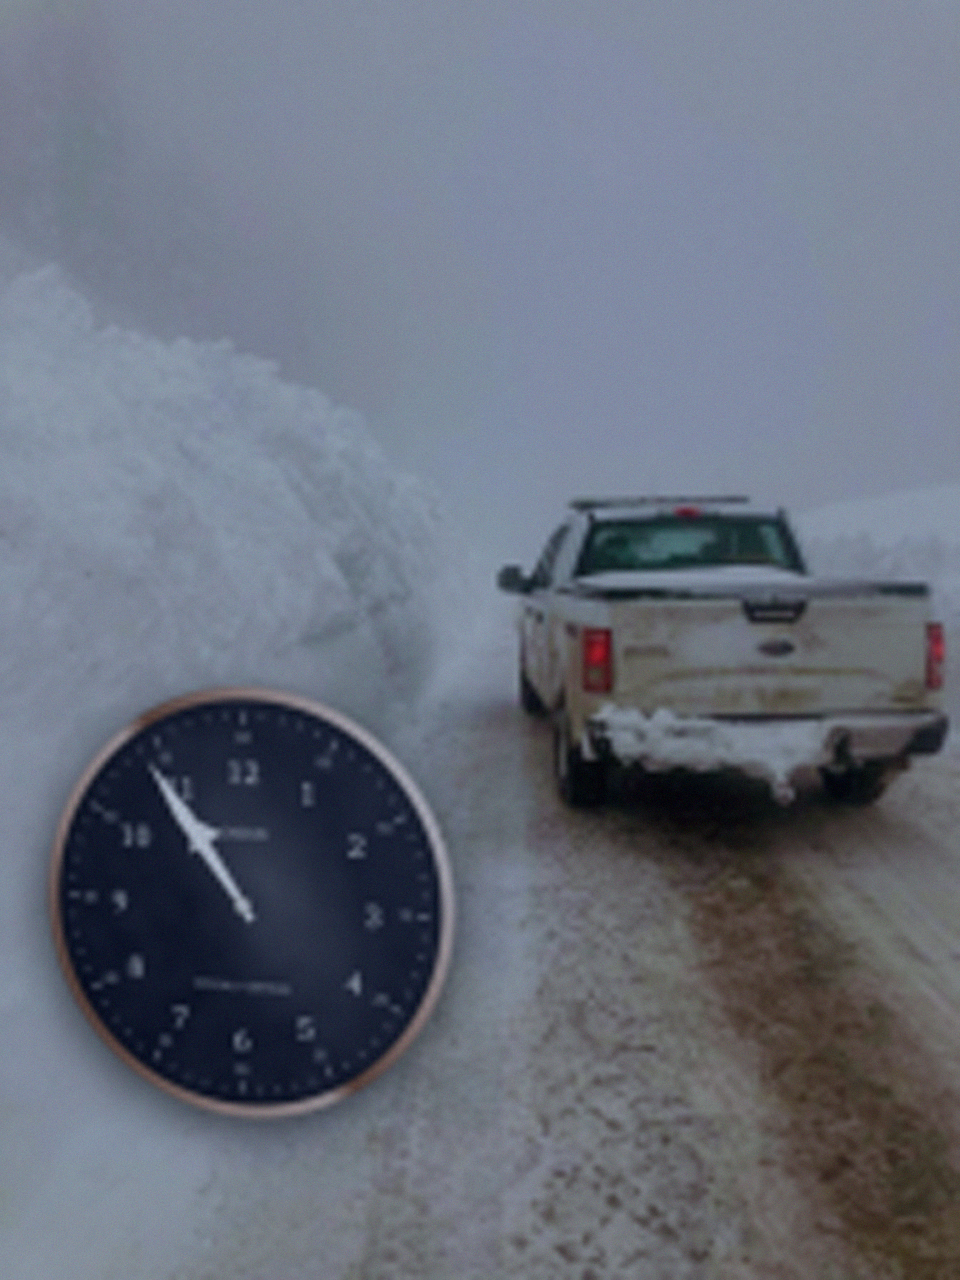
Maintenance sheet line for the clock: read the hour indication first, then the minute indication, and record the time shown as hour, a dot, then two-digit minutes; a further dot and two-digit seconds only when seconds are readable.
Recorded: 10.54
